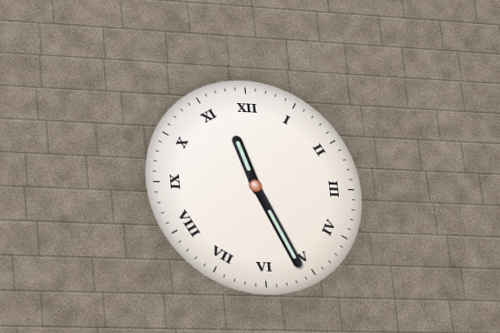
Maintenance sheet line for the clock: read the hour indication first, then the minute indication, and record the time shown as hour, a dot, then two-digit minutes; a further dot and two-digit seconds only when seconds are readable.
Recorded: 11.26
